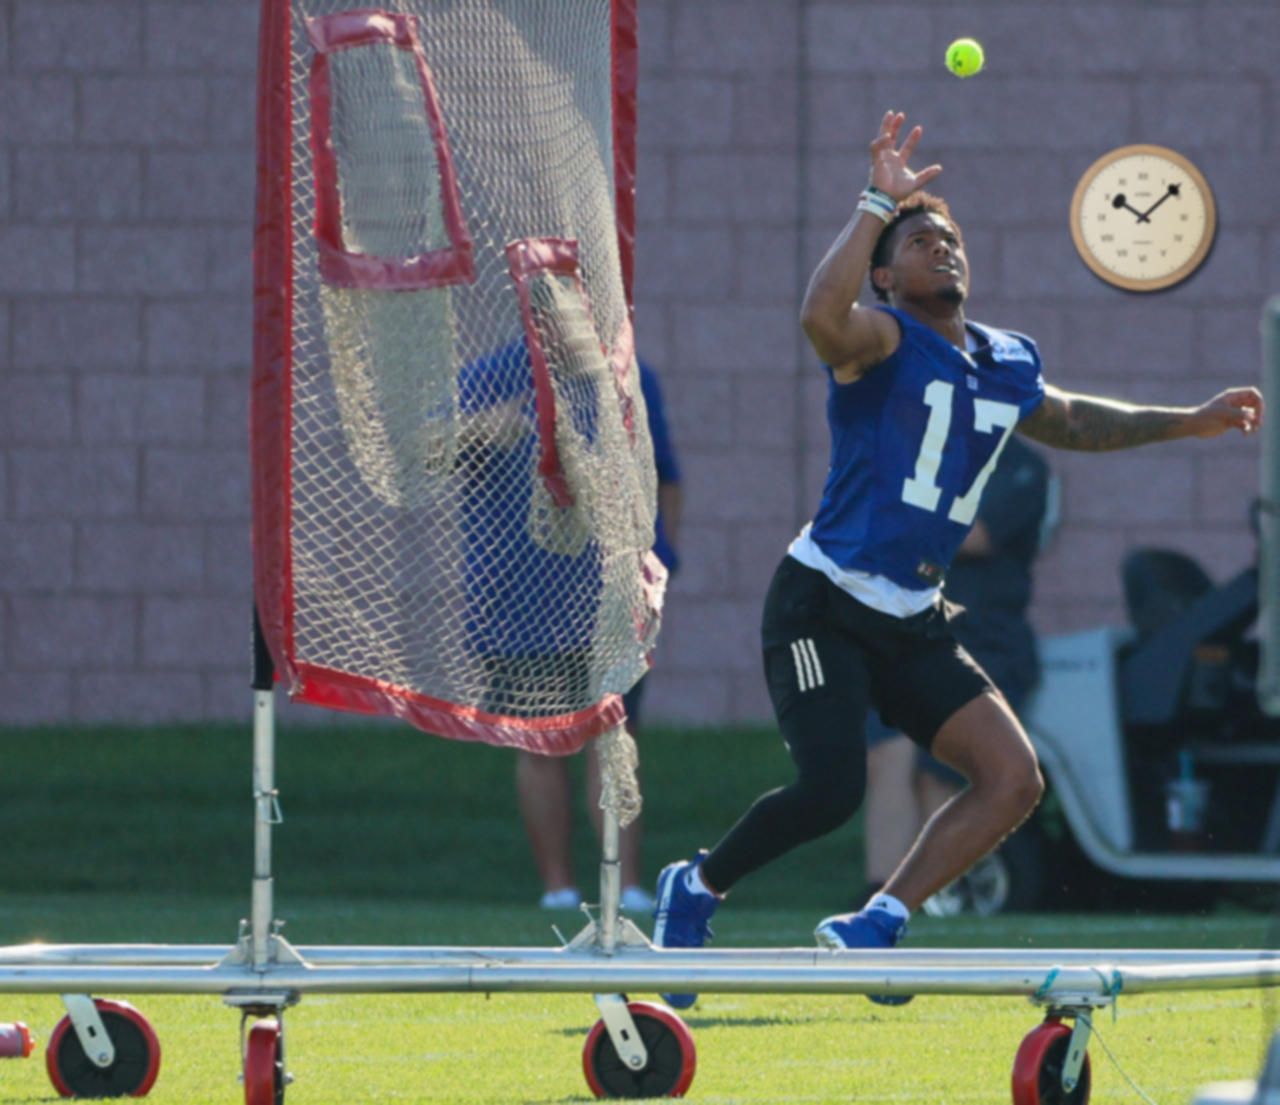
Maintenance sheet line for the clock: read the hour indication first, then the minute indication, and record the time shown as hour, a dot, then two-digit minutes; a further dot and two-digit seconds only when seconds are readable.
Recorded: 10.08
